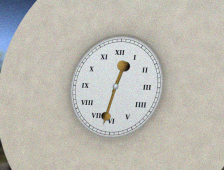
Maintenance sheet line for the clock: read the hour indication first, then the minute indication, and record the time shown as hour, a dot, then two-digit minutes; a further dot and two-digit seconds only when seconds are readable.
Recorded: 12.32
